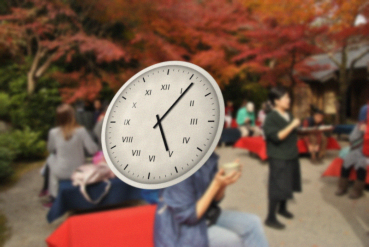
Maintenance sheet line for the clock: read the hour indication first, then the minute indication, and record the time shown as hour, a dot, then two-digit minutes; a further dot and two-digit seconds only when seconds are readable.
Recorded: 5.06
